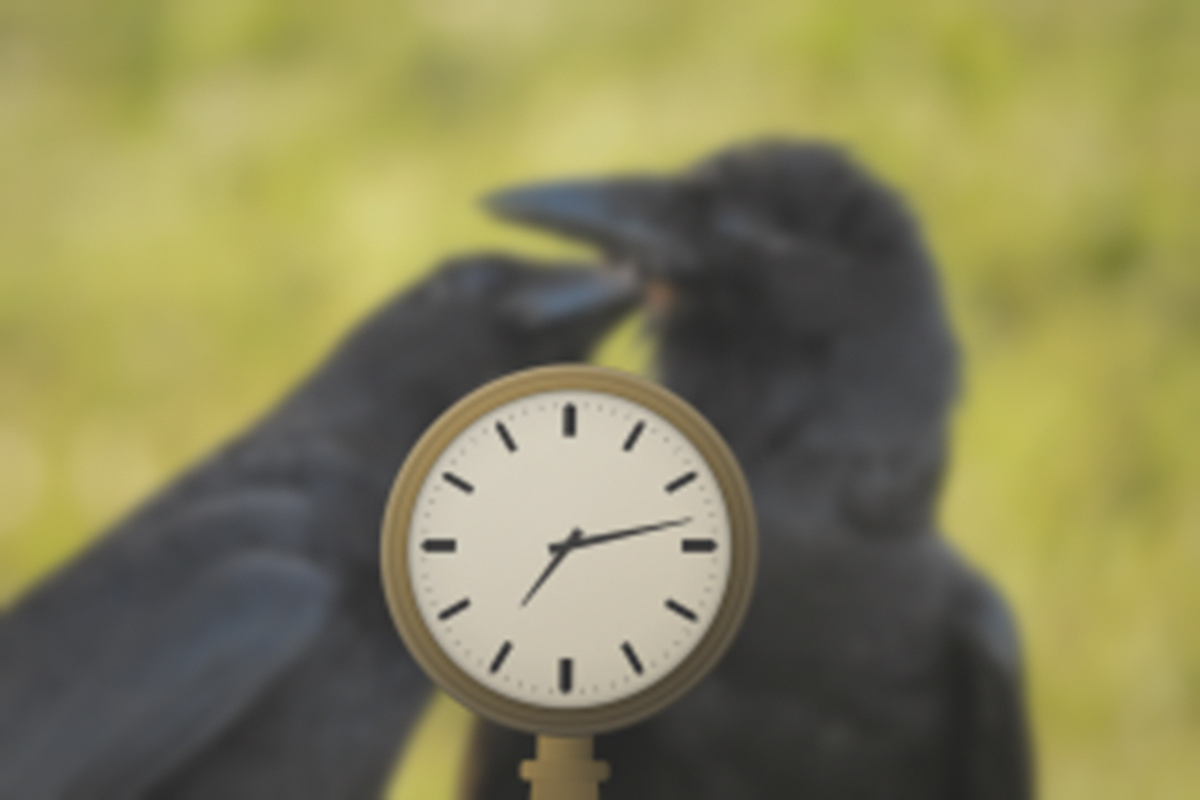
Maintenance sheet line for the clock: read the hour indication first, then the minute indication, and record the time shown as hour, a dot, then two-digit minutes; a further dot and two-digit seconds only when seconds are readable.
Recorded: 7.13
